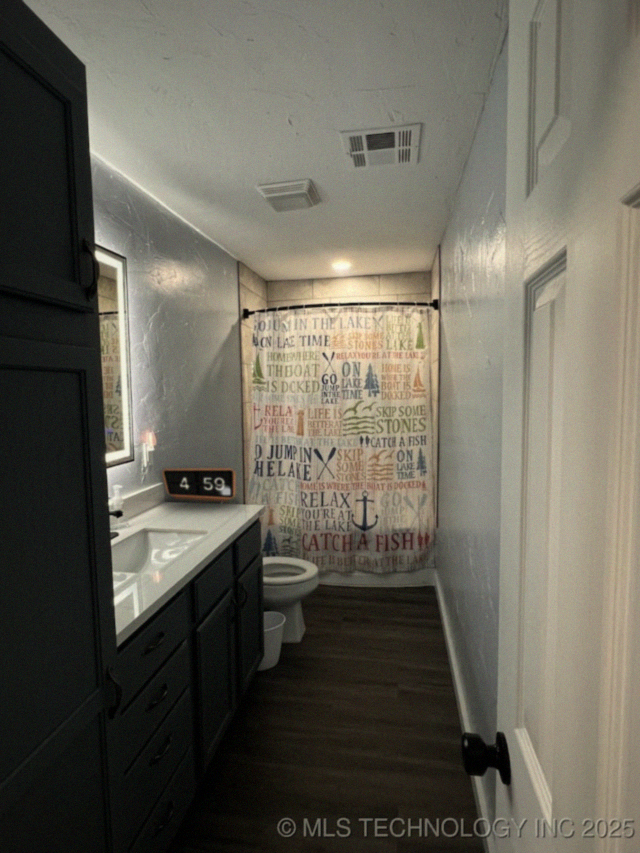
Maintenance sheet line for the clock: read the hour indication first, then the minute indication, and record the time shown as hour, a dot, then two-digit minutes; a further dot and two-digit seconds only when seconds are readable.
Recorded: 4.59
